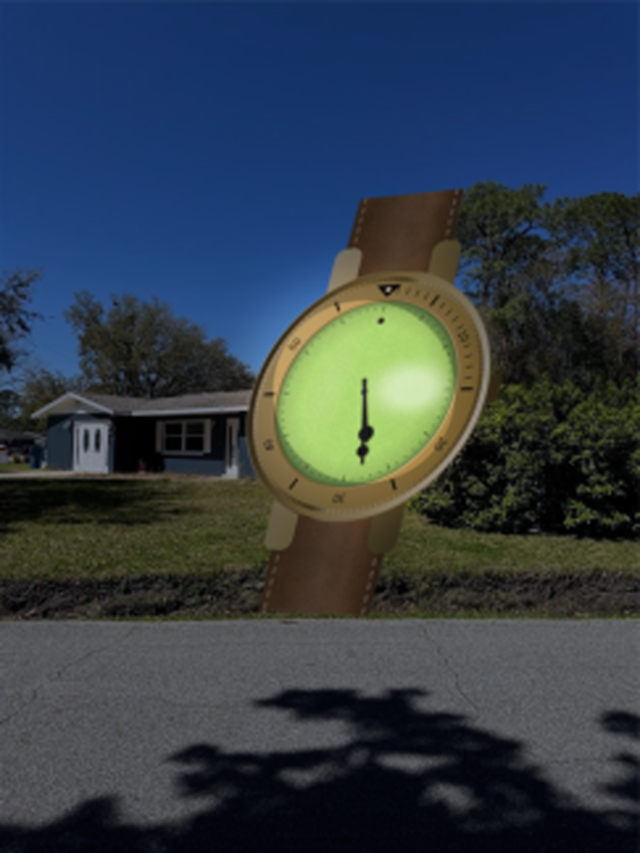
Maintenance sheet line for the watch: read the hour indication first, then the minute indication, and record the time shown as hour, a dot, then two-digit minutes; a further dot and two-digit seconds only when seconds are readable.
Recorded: 5.28
